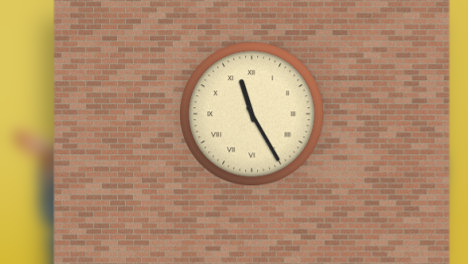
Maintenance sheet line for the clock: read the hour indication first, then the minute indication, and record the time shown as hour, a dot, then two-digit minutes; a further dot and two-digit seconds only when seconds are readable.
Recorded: 11.25
